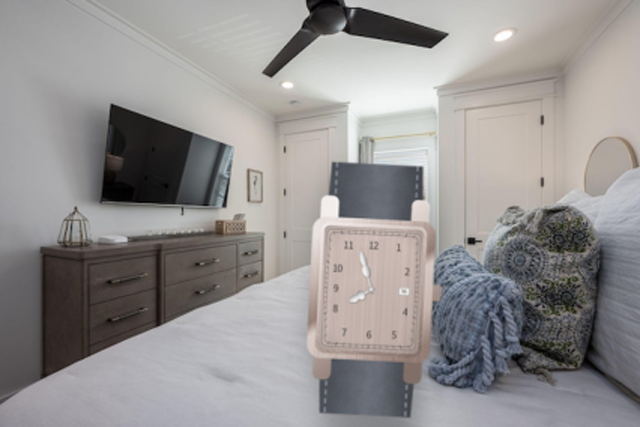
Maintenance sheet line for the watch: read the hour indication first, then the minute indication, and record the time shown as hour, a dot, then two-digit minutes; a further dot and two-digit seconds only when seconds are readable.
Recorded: 7.57
